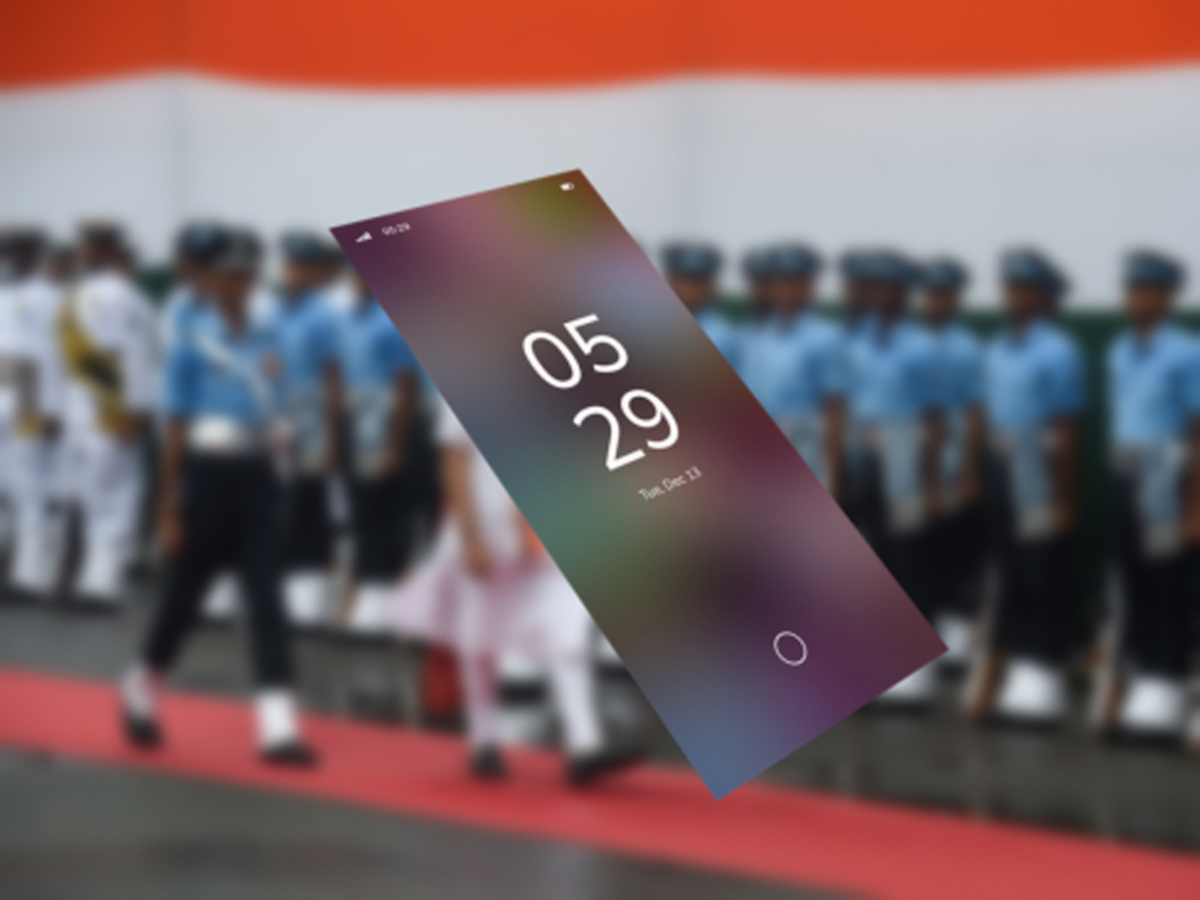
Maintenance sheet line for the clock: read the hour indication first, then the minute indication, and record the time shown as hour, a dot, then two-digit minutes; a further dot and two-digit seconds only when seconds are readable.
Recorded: 5.29
